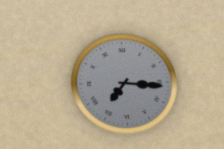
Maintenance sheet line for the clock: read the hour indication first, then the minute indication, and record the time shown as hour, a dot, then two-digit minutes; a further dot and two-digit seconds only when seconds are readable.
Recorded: 7.16
